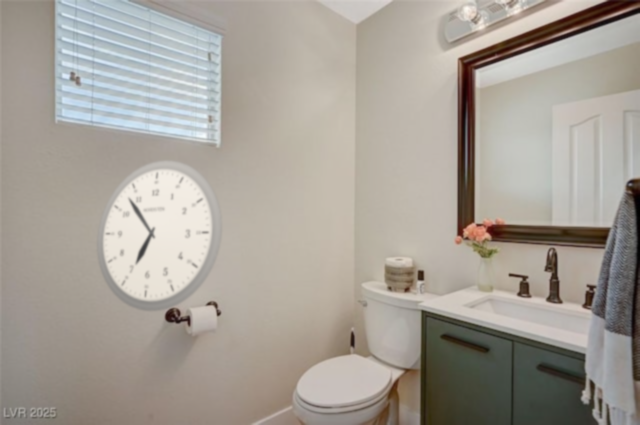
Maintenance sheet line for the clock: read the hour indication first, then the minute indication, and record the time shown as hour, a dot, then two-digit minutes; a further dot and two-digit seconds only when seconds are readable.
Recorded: 6.53
